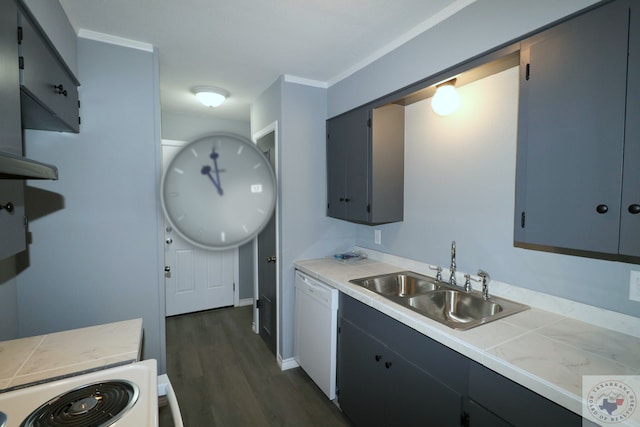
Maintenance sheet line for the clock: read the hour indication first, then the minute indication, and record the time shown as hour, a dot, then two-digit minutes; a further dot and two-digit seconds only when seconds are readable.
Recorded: 10.59
